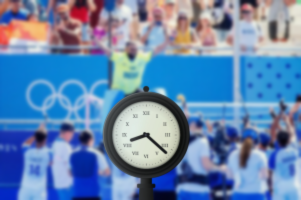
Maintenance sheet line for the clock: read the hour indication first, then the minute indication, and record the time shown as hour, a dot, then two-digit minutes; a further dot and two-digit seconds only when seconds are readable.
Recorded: 8.22
